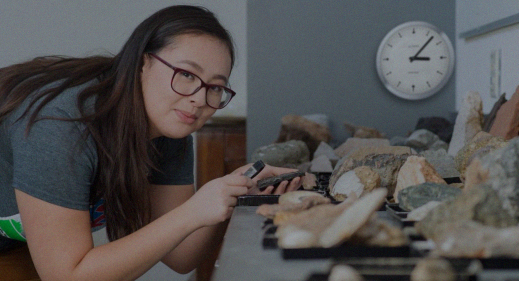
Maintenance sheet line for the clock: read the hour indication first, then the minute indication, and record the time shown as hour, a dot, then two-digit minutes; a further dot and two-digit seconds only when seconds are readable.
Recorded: 3.07
